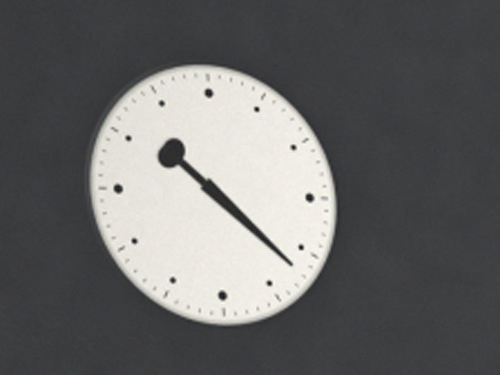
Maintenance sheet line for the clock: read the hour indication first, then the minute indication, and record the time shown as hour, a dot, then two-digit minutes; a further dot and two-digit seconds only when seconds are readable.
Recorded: 10.22
